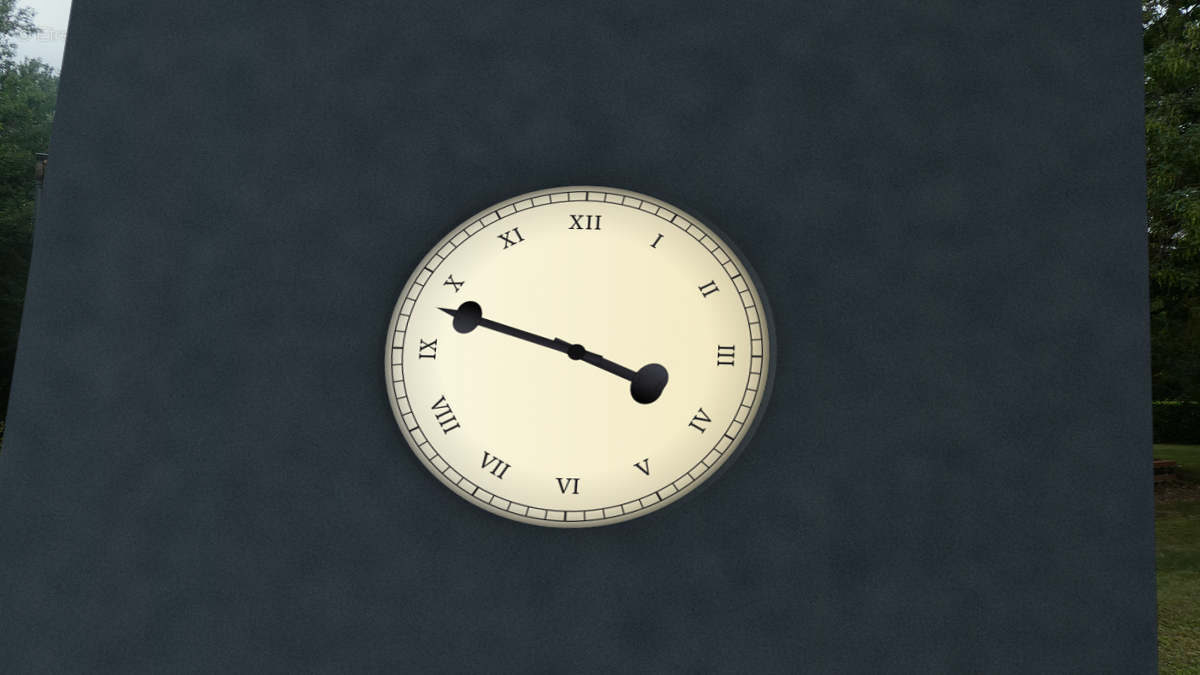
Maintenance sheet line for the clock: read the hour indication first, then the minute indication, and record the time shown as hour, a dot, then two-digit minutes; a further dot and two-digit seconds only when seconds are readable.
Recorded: 3.48
